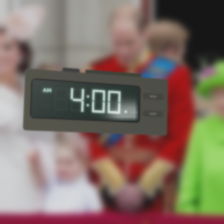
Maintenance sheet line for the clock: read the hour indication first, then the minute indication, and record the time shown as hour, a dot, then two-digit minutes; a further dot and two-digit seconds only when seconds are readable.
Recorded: 4.00
